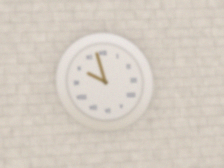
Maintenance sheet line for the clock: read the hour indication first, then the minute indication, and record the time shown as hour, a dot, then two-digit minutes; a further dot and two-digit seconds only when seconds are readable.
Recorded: 9.58
